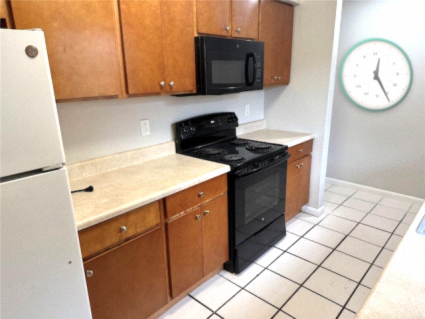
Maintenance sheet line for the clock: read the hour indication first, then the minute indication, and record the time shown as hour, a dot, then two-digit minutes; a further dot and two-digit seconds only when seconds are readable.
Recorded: 12.26
